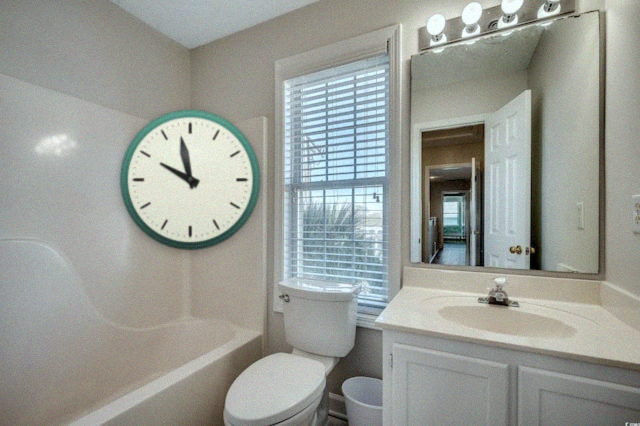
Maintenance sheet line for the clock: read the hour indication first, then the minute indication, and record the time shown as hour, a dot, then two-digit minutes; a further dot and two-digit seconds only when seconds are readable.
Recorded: 9.58
